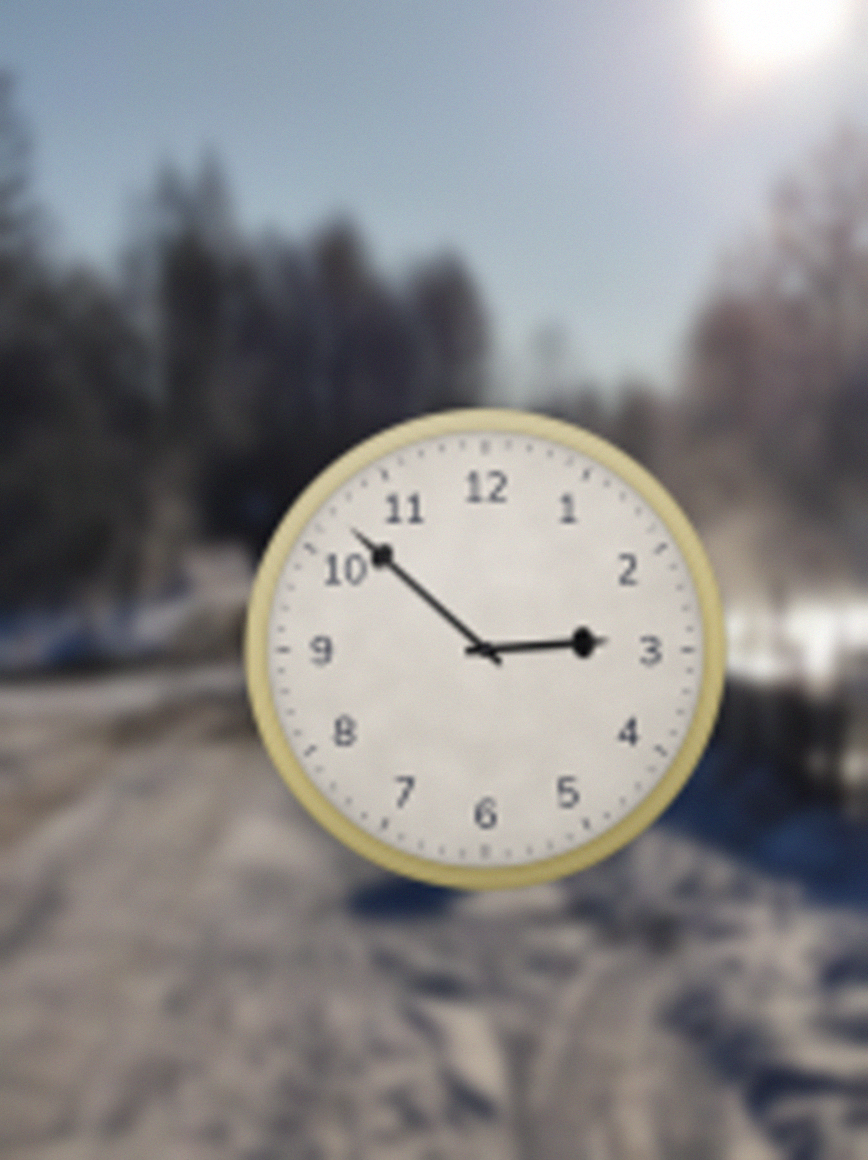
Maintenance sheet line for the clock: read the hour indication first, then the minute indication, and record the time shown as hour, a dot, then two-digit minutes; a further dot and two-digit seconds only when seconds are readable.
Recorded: 2.52
